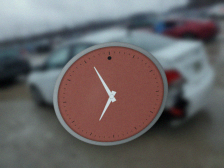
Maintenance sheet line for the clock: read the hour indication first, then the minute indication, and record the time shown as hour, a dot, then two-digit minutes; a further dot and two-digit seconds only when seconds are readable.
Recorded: 6.56
